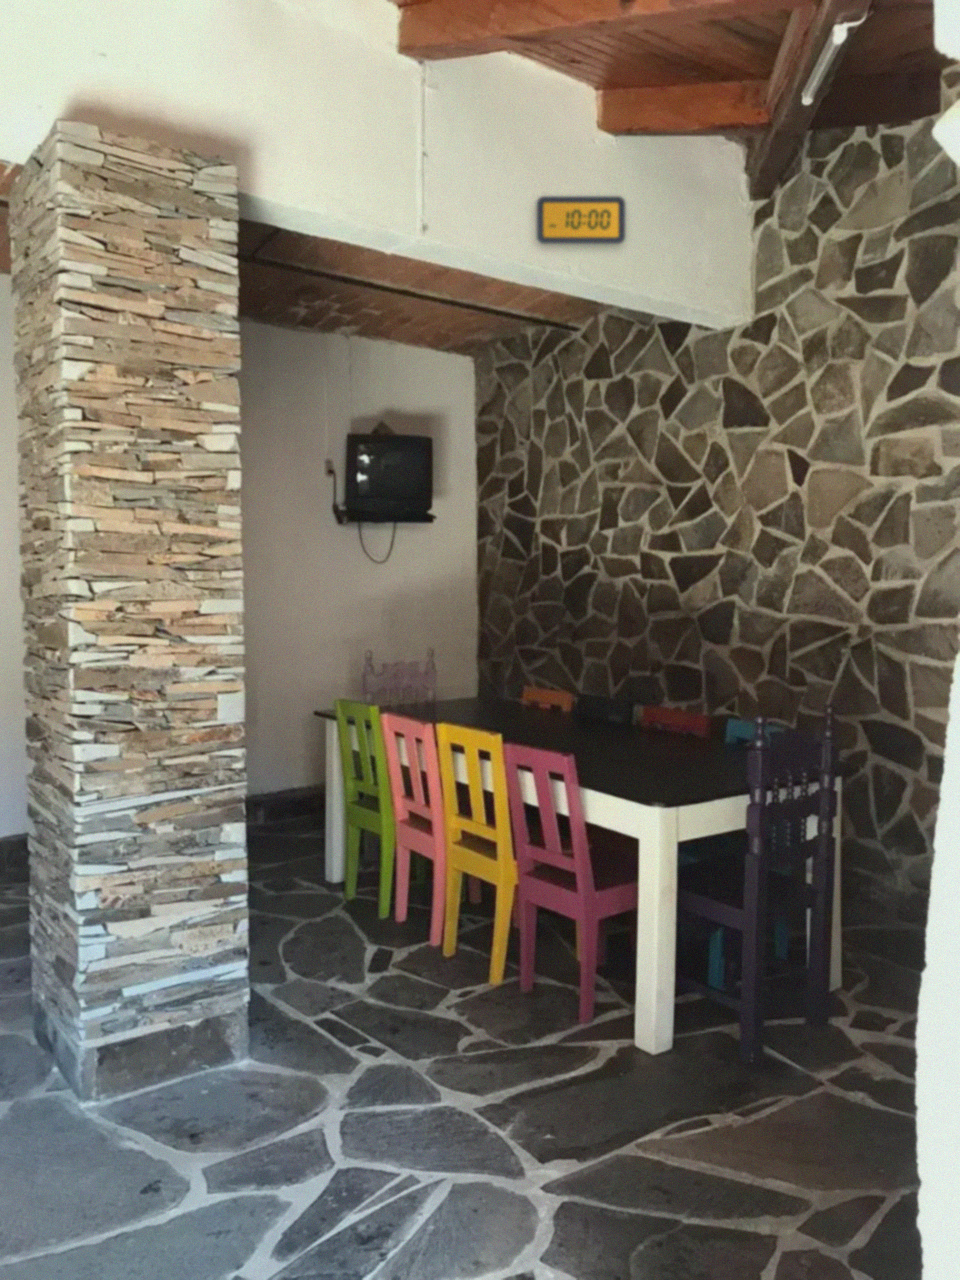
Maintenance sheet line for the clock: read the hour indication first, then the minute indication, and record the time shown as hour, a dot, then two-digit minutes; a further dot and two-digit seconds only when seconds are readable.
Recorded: 10.00
